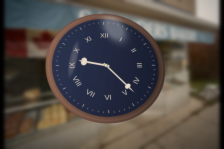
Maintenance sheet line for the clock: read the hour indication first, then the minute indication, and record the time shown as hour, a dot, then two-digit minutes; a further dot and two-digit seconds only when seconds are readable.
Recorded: 9.23
